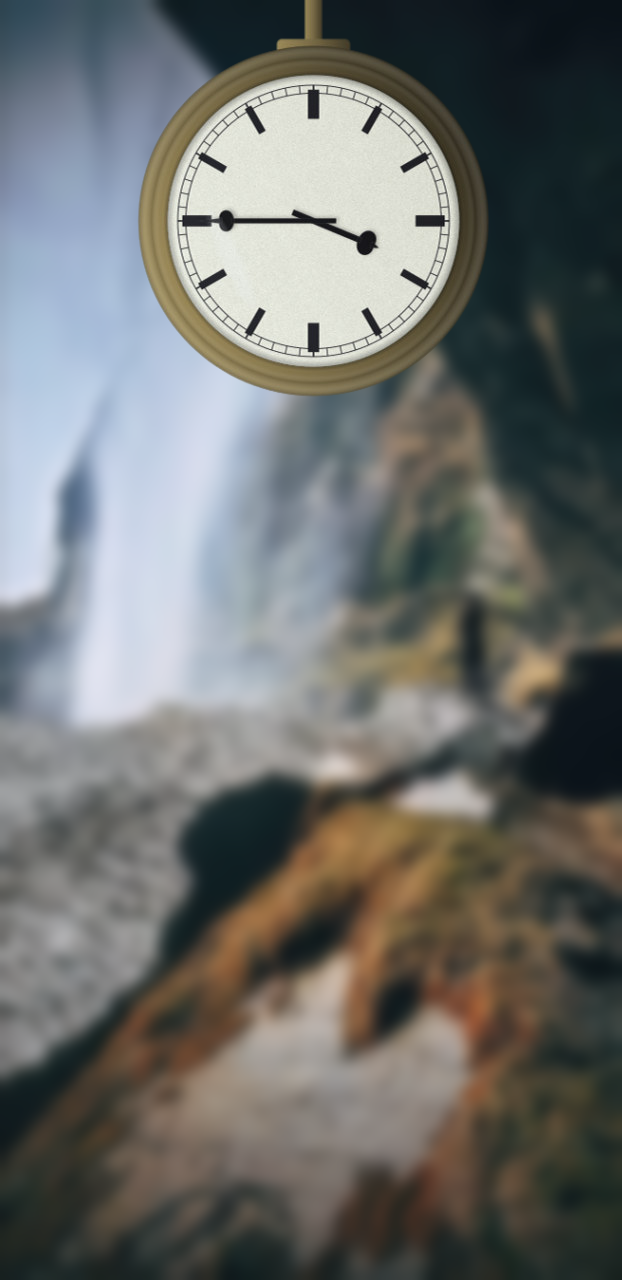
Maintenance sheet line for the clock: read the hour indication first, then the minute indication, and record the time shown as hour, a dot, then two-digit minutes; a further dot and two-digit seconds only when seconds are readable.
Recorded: 3.45
